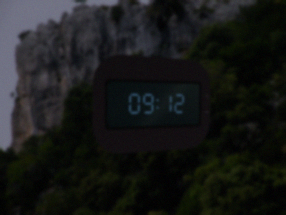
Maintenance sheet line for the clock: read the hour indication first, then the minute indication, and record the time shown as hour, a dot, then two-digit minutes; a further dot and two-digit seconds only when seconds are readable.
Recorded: 9.12
